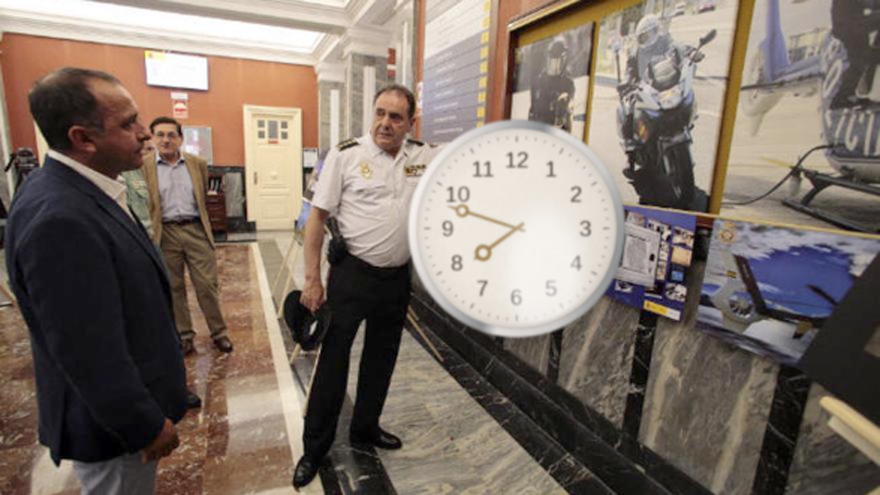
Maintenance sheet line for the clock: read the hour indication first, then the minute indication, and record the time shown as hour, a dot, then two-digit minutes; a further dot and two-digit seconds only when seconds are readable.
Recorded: 7.48
